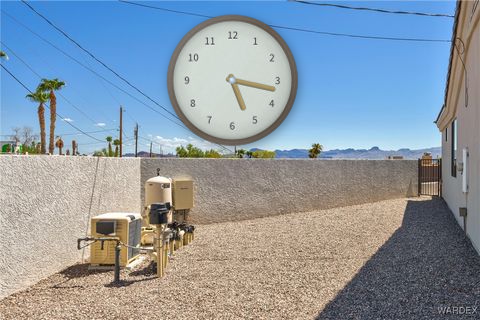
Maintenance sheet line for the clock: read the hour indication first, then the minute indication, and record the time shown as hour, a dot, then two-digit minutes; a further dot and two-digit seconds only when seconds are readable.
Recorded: 5.17
